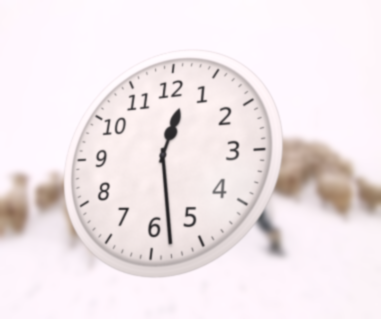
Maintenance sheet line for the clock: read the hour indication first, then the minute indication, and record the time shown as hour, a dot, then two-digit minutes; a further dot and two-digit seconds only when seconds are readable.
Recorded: 12.28
